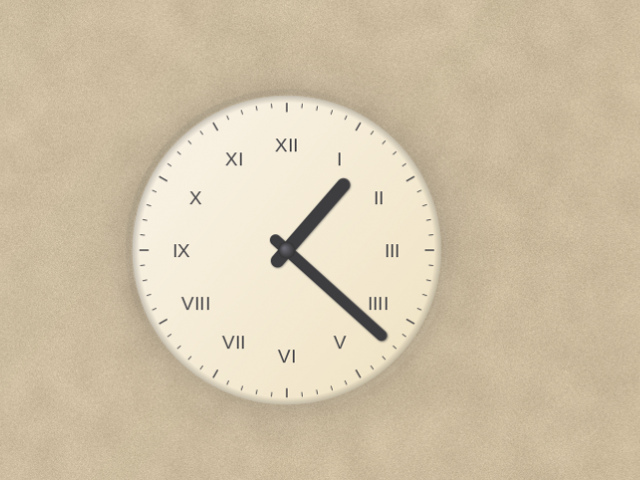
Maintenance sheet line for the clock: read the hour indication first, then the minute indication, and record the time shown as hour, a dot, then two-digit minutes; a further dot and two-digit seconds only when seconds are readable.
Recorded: 1.22
